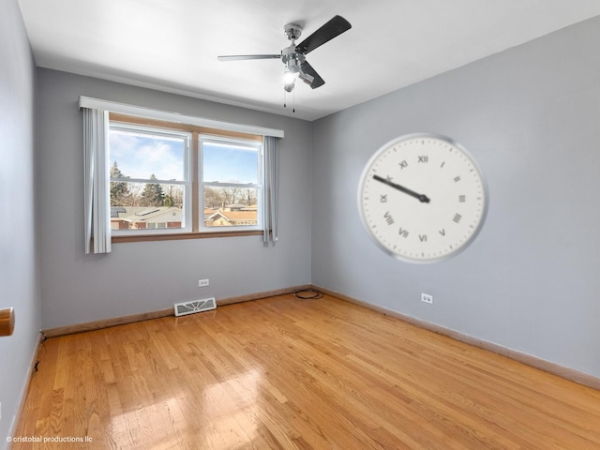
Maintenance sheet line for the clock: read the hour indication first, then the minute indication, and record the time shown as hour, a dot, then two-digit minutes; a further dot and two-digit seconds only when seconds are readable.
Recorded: 9.49
